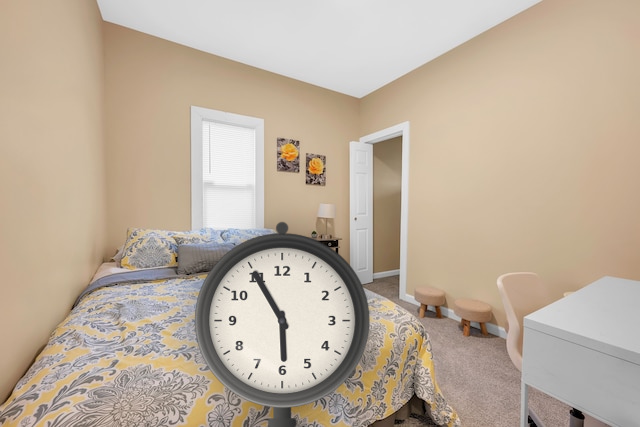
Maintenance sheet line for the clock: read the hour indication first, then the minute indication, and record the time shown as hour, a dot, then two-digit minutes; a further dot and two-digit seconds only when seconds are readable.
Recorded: 5.55
